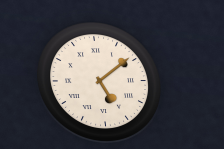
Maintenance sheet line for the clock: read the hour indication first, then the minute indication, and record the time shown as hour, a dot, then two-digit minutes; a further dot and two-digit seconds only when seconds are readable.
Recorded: 5.09
